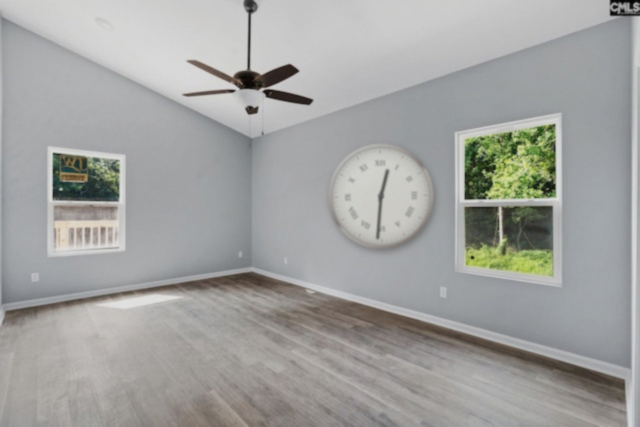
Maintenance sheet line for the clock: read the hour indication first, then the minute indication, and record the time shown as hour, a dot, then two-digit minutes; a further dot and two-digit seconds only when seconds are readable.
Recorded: 12.31
